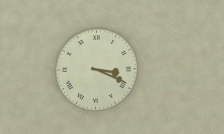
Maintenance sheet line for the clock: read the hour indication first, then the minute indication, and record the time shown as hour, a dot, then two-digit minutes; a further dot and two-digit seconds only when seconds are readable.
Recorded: 3.19
